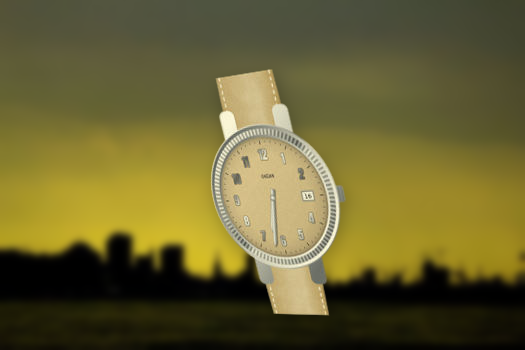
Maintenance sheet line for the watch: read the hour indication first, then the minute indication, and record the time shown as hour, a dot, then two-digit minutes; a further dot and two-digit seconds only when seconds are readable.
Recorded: 6.32
